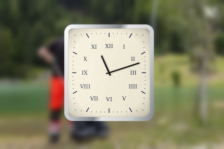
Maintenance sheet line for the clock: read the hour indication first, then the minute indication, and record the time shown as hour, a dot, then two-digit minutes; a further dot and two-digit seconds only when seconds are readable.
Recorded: 11.12
